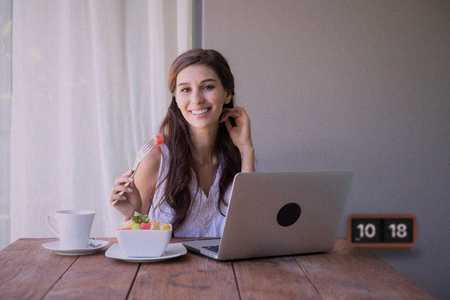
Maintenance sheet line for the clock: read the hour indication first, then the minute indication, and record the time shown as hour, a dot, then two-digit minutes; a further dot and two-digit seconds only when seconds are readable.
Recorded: 10.18
